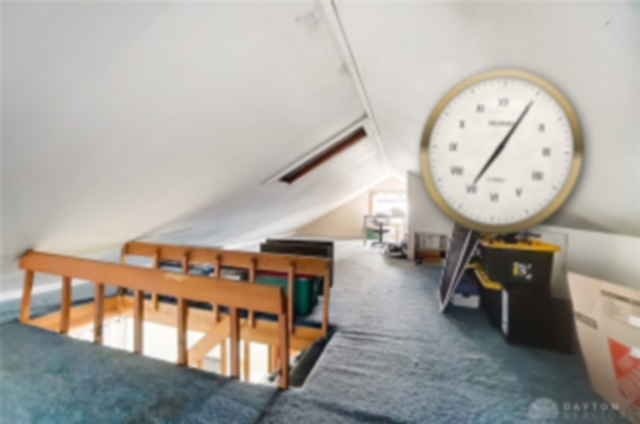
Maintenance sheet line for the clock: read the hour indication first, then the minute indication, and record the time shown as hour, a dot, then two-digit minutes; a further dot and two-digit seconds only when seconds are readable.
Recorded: 7.05
